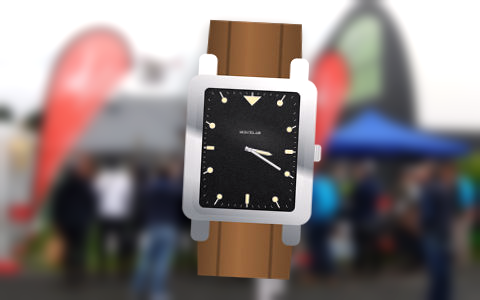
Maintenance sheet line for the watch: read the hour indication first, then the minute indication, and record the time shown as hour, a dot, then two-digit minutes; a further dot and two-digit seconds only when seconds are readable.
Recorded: 3.20
